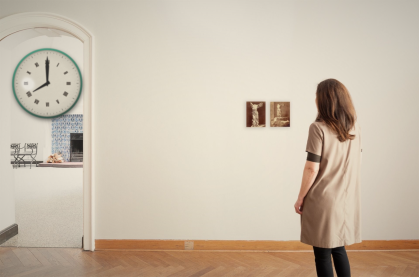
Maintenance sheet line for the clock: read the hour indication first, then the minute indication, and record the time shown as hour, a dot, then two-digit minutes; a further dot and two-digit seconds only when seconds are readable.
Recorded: 8.00
